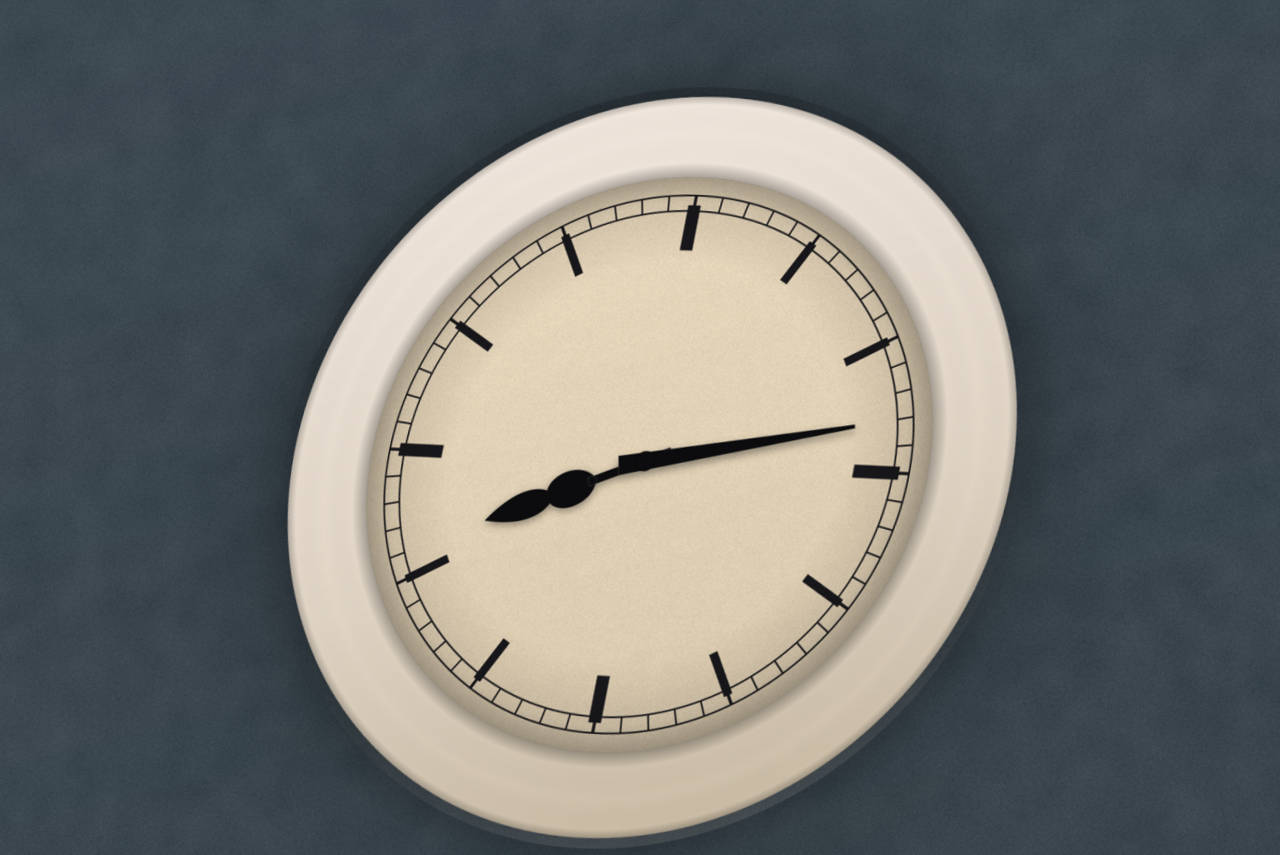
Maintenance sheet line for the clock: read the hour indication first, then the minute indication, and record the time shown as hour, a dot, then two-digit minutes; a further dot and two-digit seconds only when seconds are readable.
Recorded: 8.13
